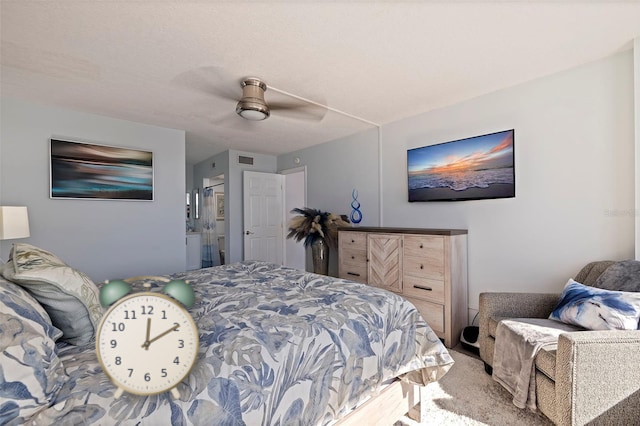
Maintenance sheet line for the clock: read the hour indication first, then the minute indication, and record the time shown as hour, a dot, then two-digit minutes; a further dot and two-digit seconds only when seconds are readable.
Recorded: 12.10
